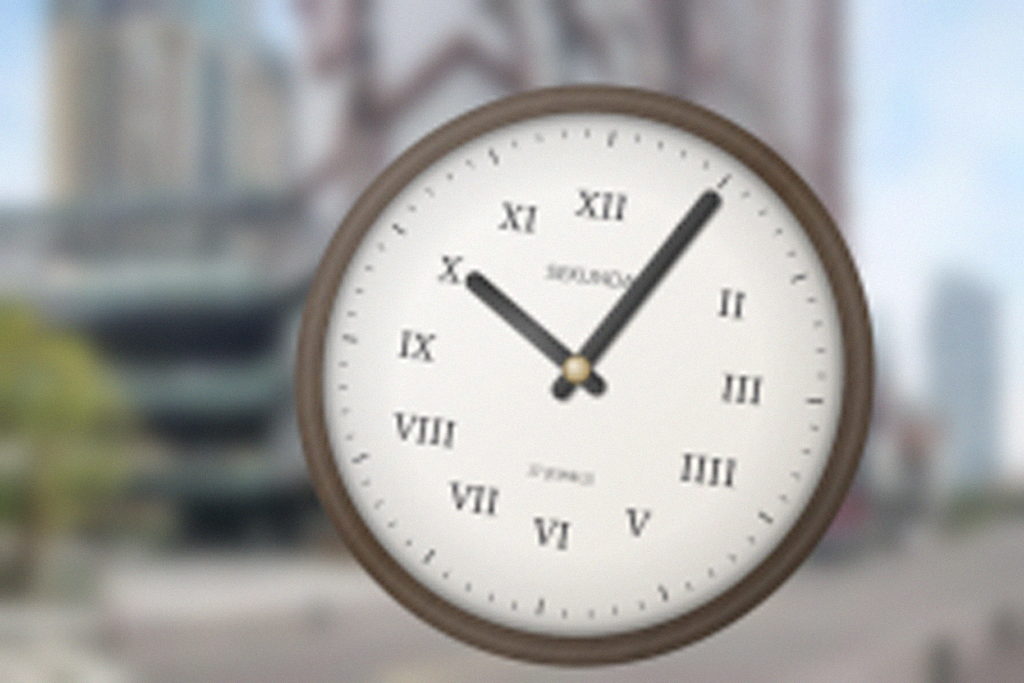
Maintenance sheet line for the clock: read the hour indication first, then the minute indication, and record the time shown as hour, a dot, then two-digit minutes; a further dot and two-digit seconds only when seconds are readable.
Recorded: 10.05
